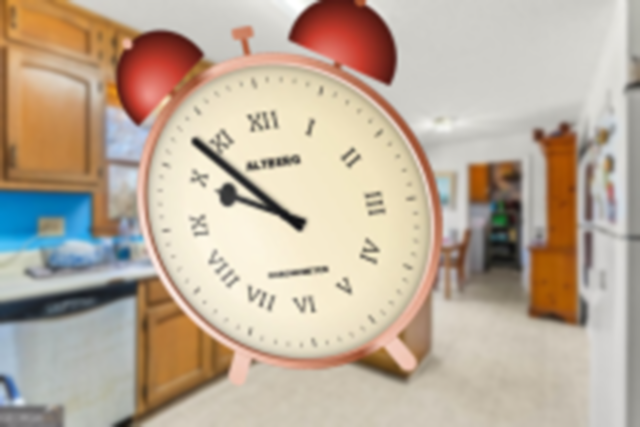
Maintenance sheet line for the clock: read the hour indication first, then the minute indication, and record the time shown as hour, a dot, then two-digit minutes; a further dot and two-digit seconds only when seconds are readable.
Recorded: 9.53
